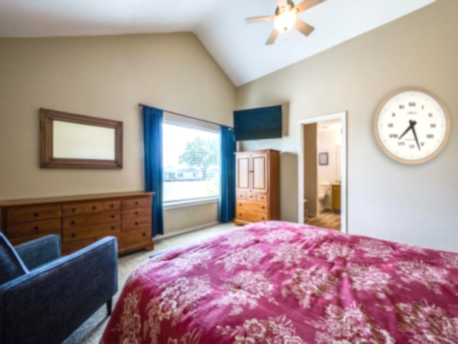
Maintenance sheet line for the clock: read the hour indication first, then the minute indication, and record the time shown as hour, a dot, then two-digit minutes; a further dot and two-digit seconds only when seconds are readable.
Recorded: 7.27
